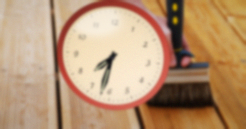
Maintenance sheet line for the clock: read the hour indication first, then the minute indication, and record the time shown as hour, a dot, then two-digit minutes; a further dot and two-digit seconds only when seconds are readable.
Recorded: 7.32
